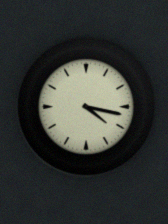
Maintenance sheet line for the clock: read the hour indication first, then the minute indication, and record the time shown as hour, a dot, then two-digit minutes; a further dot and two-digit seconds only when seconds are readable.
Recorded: 4.17
